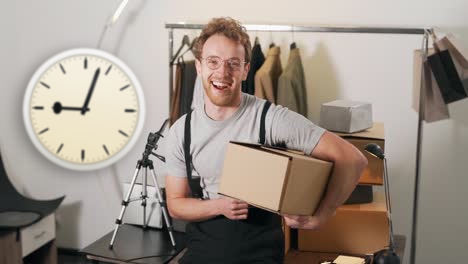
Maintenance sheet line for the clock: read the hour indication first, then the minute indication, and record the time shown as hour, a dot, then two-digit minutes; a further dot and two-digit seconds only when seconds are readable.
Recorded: 9.03
